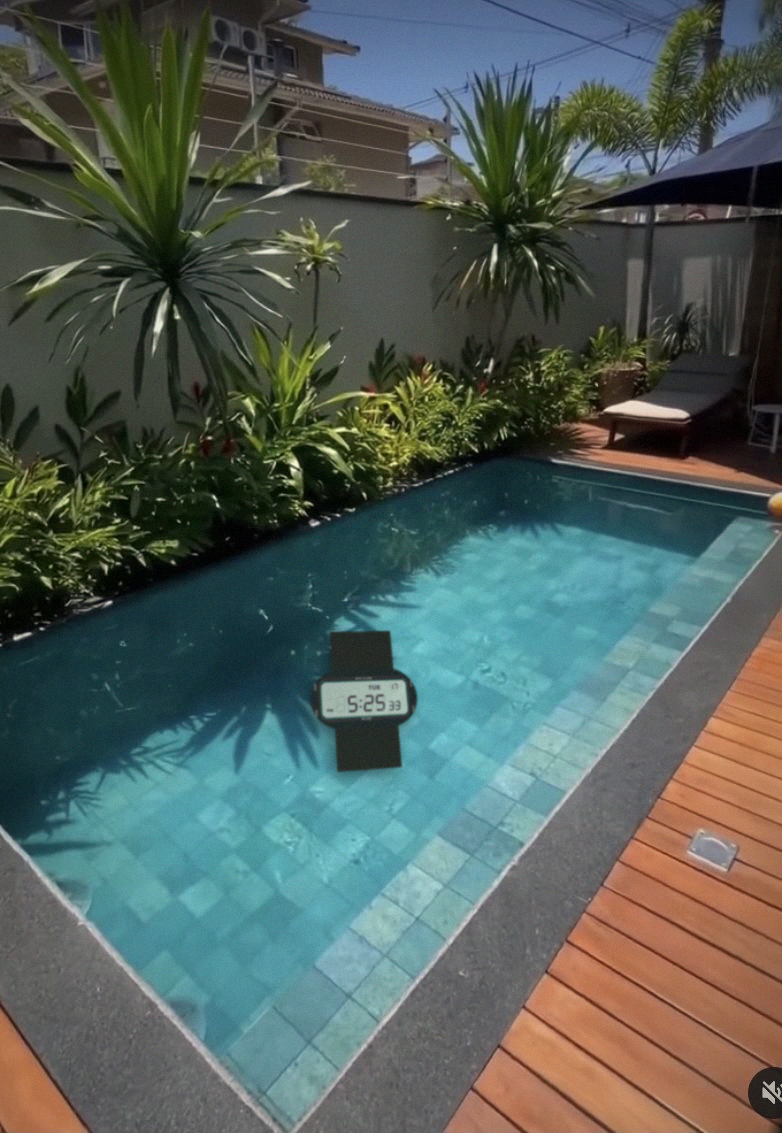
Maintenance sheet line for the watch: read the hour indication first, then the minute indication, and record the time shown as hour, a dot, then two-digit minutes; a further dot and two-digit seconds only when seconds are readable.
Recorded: 5.25
